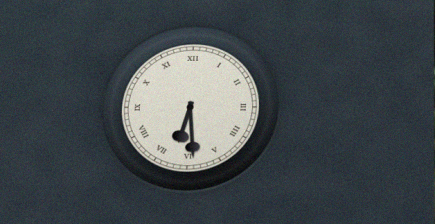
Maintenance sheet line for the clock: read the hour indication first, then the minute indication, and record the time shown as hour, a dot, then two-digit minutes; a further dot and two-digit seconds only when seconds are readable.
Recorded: 6.29
